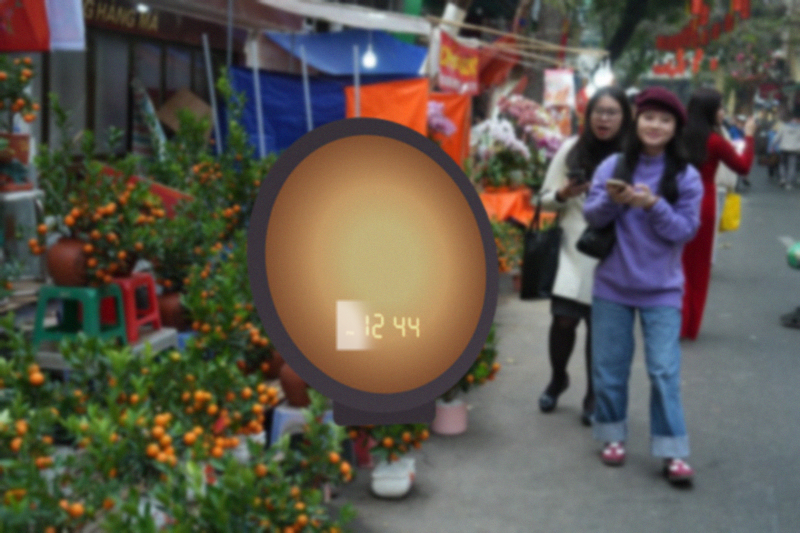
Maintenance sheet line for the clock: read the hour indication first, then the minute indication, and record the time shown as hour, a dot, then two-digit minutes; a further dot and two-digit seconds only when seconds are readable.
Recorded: 12.44
